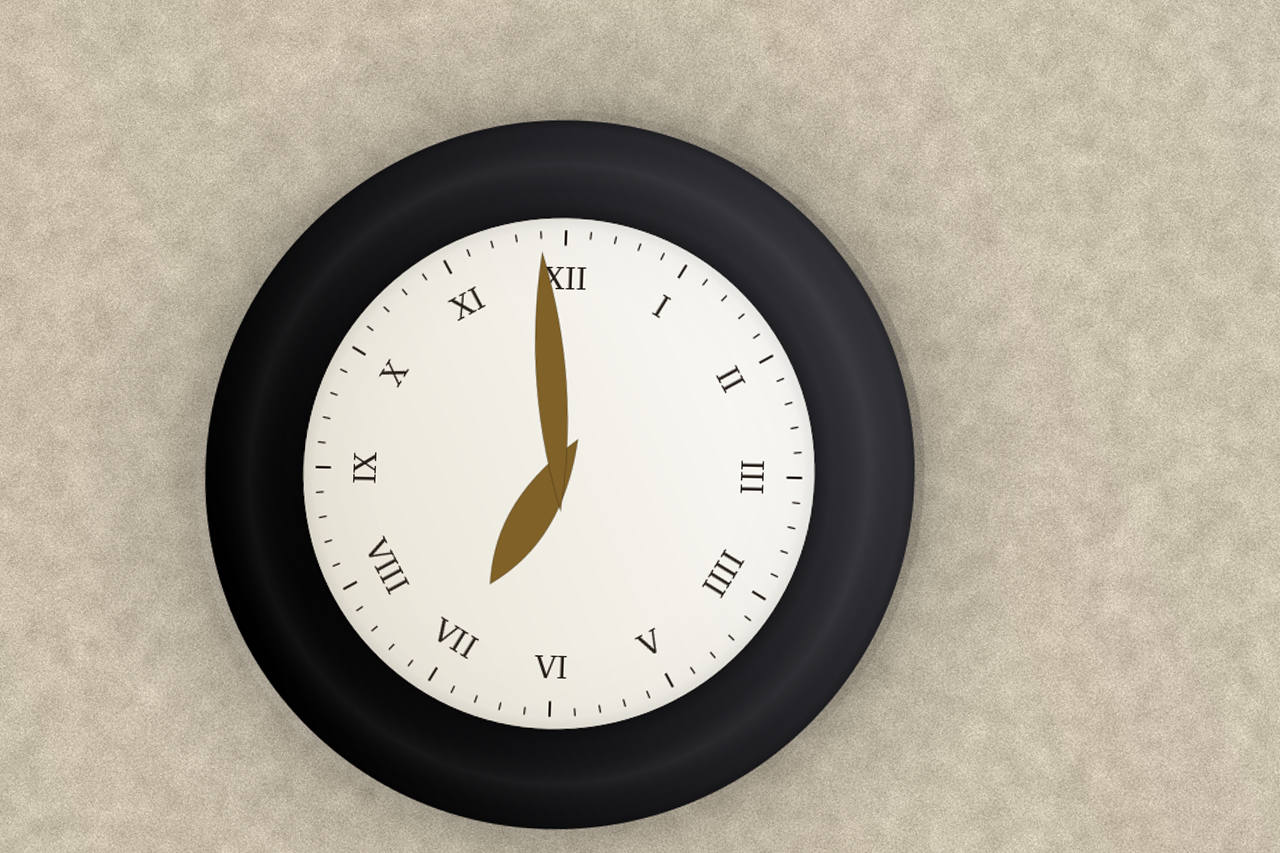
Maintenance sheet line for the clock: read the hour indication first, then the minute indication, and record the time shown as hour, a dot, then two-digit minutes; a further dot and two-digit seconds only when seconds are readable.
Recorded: 6.59
